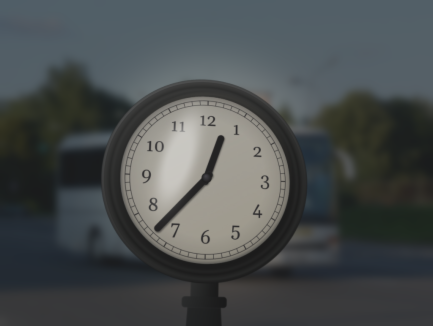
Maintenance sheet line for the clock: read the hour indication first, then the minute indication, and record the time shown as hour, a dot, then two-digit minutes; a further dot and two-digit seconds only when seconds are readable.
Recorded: 12.37
